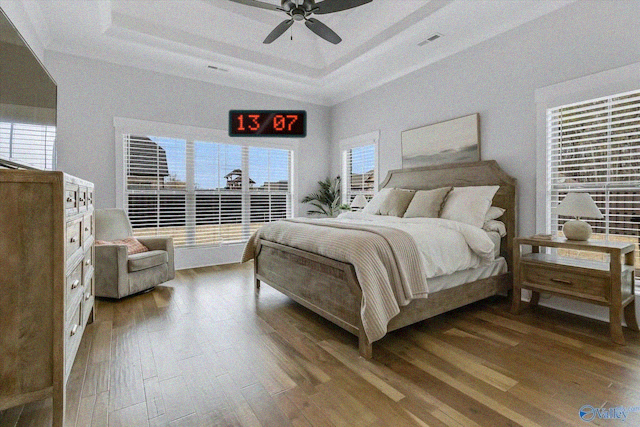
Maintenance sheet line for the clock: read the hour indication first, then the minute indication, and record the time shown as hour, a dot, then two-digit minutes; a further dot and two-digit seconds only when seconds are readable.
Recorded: 13.07
